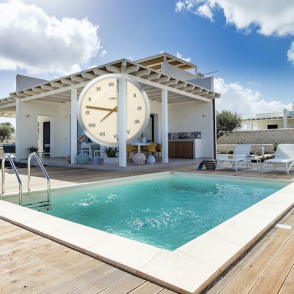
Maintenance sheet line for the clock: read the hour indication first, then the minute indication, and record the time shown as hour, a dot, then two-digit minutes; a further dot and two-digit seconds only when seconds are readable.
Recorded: 7.47
